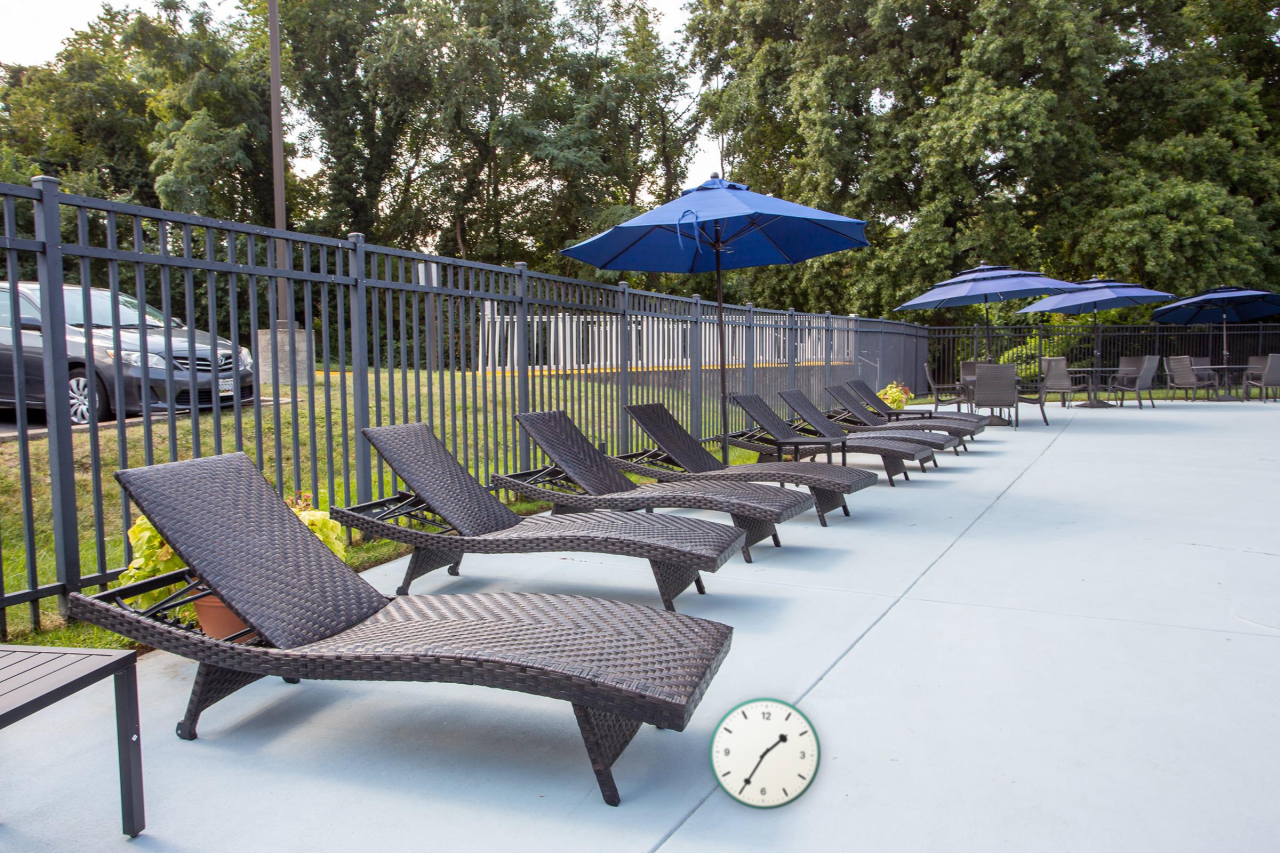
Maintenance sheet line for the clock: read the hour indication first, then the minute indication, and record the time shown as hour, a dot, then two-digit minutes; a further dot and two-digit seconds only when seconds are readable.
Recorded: 1.35
